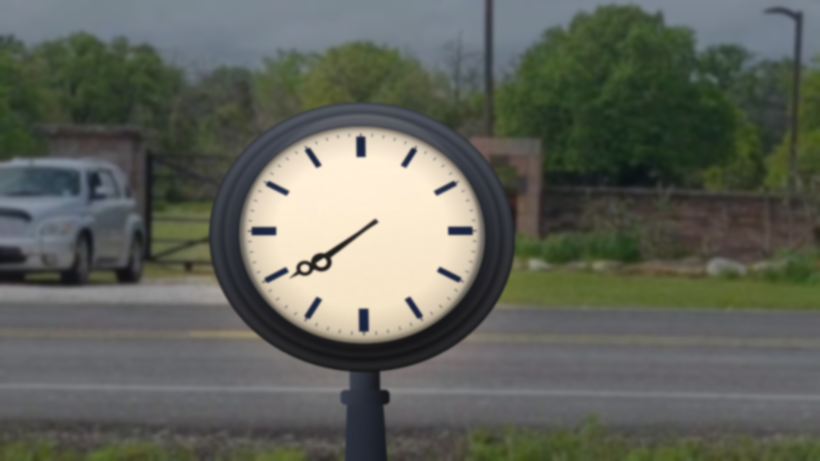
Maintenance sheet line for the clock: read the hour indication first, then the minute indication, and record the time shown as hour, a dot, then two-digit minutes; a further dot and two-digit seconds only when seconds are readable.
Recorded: 7.39
